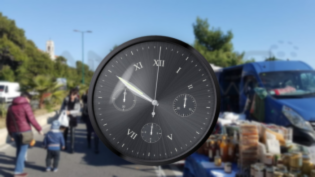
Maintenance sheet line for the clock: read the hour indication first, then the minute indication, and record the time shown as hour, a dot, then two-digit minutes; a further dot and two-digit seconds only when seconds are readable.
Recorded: 9.50
